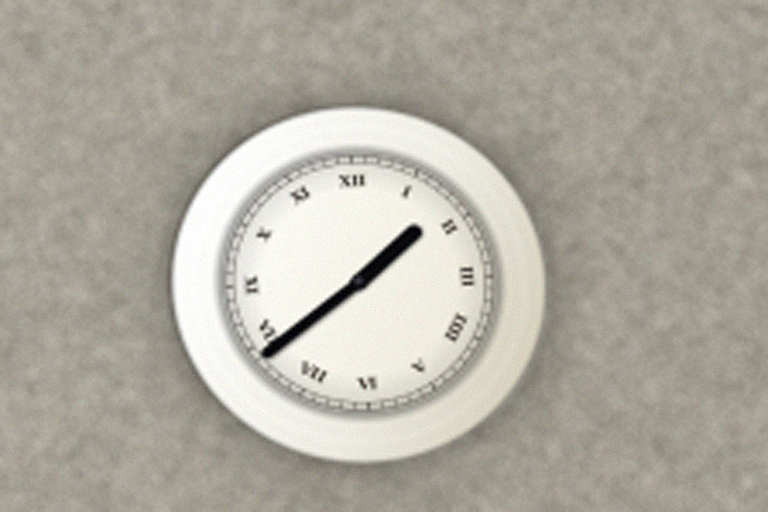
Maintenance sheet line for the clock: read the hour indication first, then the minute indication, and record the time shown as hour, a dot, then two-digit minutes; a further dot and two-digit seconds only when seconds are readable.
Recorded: 1.39
